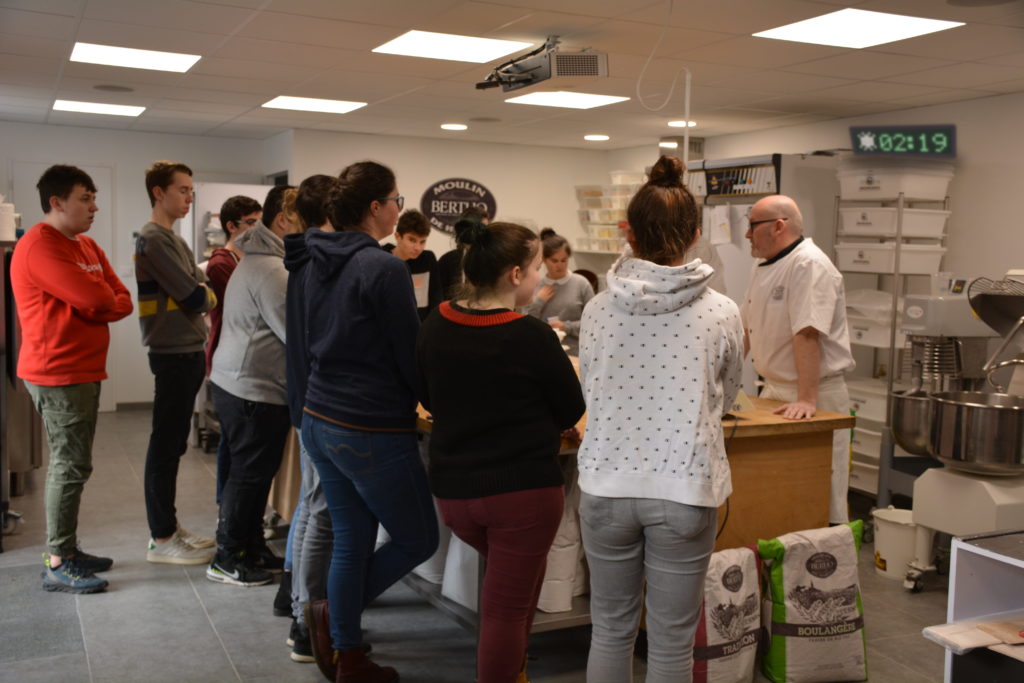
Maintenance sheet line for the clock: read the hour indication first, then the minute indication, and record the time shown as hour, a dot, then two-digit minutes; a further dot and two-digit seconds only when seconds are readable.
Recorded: 2.19
